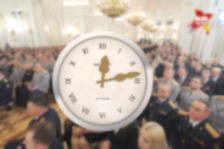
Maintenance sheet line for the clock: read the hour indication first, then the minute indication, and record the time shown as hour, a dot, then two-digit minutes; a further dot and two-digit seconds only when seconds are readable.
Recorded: 12.13
